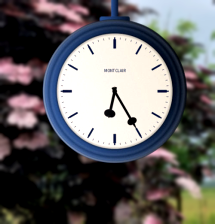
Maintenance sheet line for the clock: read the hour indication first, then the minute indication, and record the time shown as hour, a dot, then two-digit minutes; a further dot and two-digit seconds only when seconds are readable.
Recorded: 6.25
